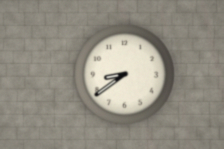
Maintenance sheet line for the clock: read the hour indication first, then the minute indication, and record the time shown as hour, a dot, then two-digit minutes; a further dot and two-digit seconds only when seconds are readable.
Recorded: 8.39
